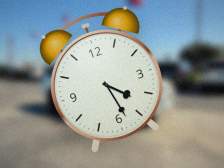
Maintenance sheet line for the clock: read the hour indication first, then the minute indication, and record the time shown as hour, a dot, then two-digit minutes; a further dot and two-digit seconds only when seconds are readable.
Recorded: 4.28
